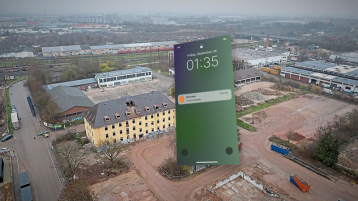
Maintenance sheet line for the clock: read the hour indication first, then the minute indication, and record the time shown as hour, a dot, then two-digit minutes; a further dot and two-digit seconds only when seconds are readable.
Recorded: 1.35
